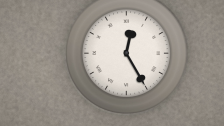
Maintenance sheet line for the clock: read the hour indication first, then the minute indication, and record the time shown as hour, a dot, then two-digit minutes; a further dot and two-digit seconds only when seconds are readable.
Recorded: 12.25
